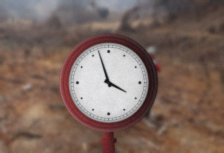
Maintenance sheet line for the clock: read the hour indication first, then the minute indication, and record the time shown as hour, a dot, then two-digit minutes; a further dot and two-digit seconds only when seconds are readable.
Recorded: 3.57
